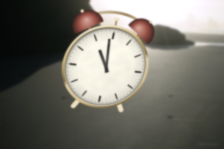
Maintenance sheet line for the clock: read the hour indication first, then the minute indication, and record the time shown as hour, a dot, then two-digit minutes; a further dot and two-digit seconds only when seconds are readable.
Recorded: 10.59
